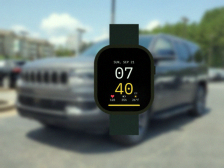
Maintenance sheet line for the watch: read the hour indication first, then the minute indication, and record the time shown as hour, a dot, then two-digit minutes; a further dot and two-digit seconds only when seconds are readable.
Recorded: 7.40
